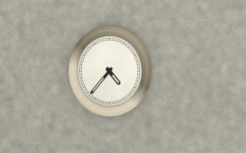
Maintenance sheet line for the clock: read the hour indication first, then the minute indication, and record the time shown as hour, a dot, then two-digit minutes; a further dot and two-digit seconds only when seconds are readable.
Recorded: 4.37
